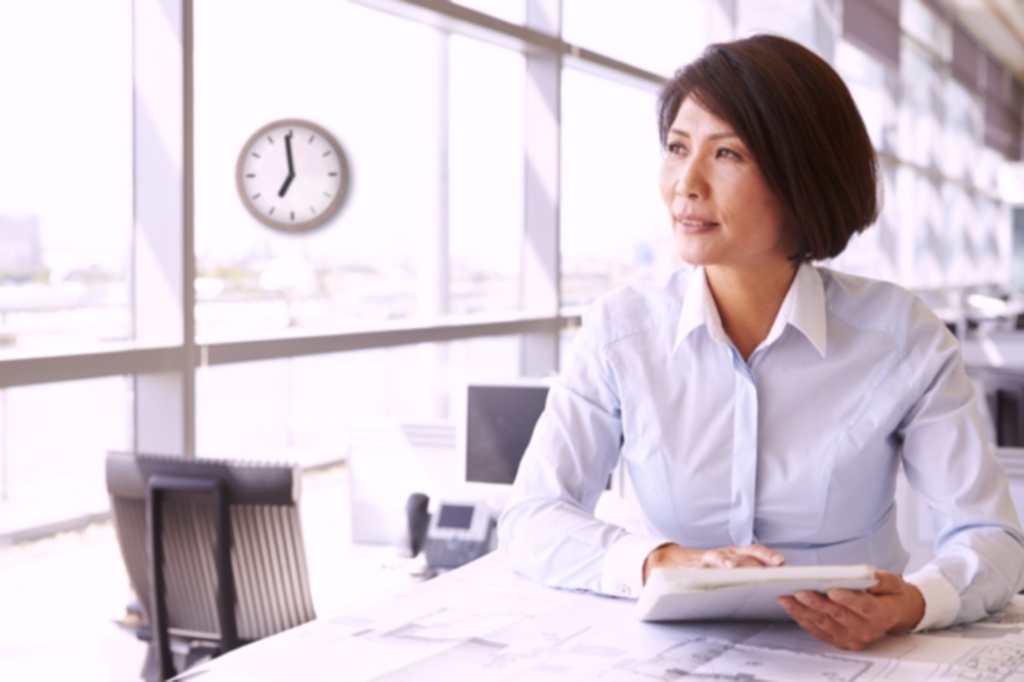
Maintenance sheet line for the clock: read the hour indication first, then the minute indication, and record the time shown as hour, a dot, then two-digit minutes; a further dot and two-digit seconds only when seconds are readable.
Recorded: 6.59
